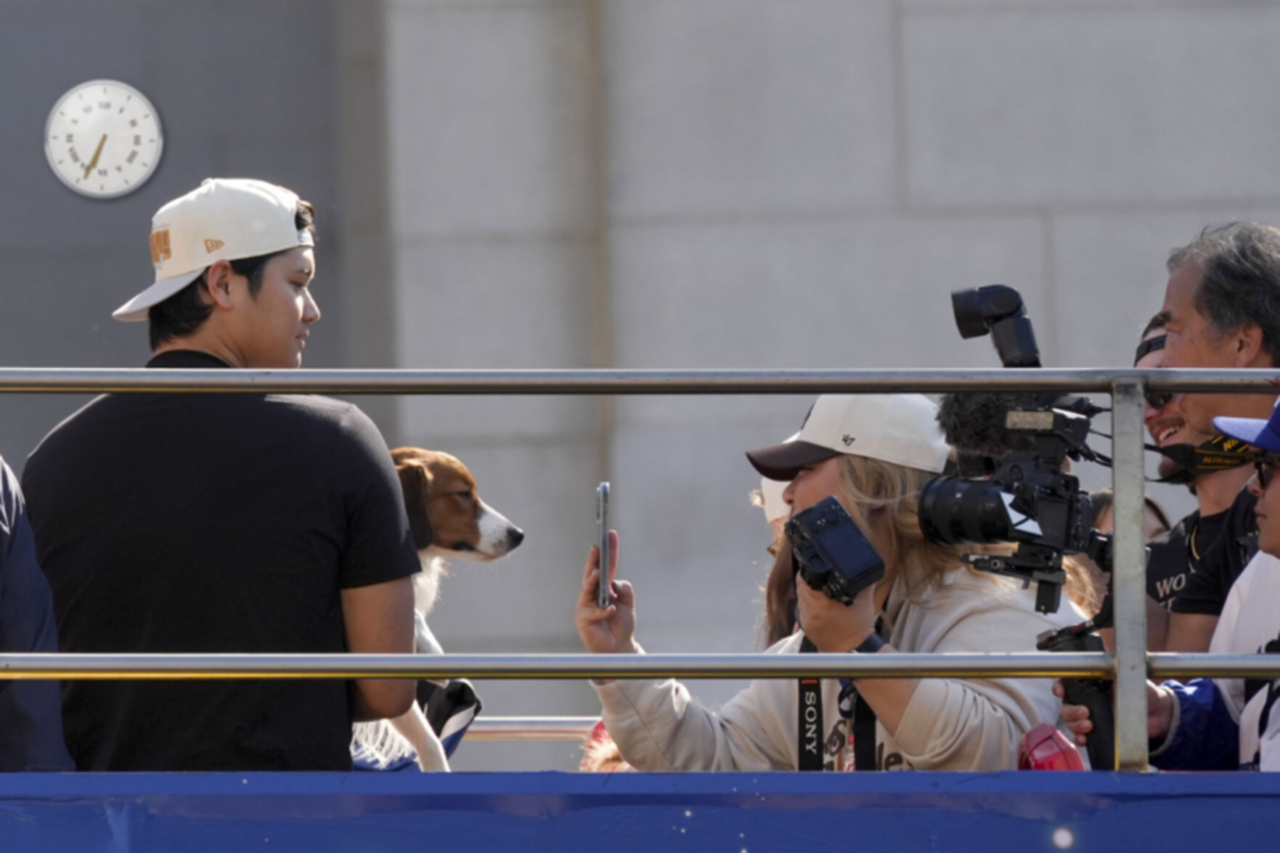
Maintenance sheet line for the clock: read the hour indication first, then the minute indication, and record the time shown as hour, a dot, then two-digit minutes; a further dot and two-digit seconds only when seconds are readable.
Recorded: 6.34
